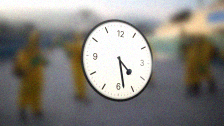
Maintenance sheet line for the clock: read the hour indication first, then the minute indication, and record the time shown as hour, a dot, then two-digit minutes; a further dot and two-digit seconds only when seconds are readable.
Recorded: 4.28
